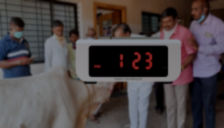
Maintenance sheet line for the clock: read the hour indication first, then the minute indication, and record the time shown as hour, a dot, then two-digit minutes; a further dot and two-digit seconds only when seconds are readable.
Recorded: 1.23
